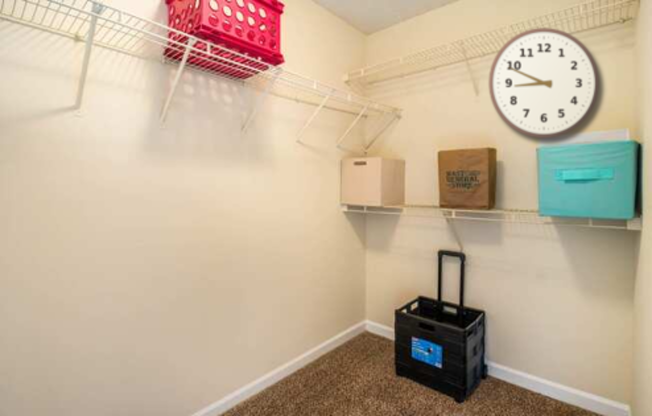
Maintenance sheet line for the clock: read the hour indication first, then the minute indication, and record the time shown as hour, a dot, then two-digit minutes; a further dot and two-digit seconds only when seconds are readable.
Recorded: 8.49
